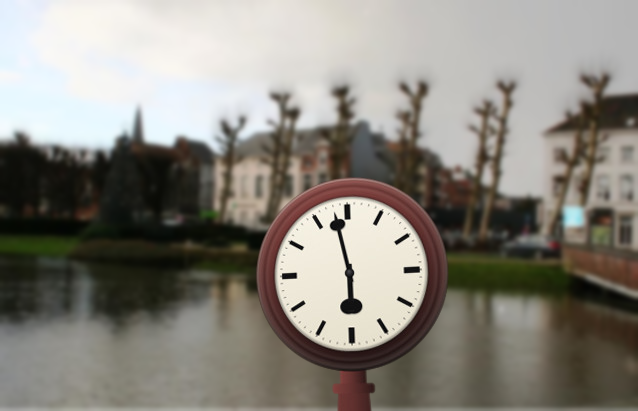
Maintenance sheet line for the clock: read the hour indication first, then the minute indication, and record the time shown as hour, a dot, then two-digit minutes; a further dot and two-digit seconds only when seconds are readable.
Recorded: 5.58
